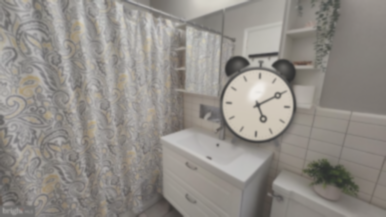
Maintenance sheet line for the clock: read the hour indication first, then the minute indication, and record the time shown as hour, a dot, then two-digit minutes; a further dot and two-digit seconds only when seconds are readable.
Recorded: 5.10
